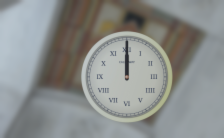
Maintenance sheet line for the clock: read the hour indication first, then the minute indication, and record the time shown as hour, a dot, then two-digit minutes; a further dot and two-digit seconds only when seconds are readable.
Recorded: 12.00
